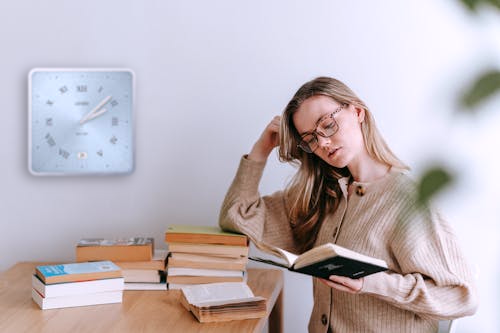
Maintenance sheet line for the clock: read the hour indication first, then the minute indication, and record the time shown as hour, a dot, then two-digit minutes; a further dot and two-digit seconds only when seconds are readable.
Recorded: 2.08
